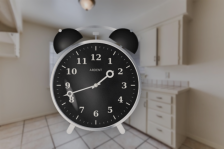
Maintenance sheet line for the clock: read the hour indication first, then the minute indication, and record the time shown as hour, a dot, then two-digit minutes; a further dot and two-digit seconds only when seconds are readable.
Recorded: 1.42
